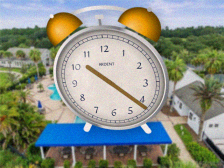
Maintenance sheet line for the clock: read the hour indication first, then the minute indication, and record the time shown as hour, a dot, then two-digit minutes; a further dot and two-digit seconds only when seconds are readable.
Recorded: 10.22
